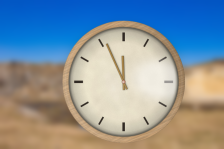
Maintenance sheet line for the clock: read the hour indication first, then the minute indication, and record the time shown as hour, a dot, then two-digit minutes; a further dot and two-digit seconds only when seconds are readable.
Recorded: 11.56
